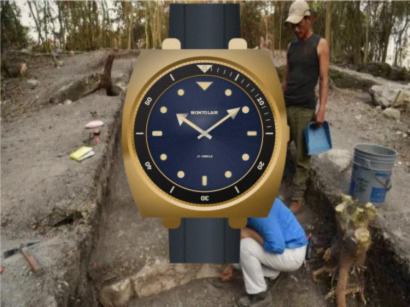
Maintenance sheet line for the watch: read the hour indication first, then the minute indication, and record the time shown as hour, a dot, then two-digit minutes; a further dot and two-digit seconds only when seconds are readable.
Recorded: 10.09
